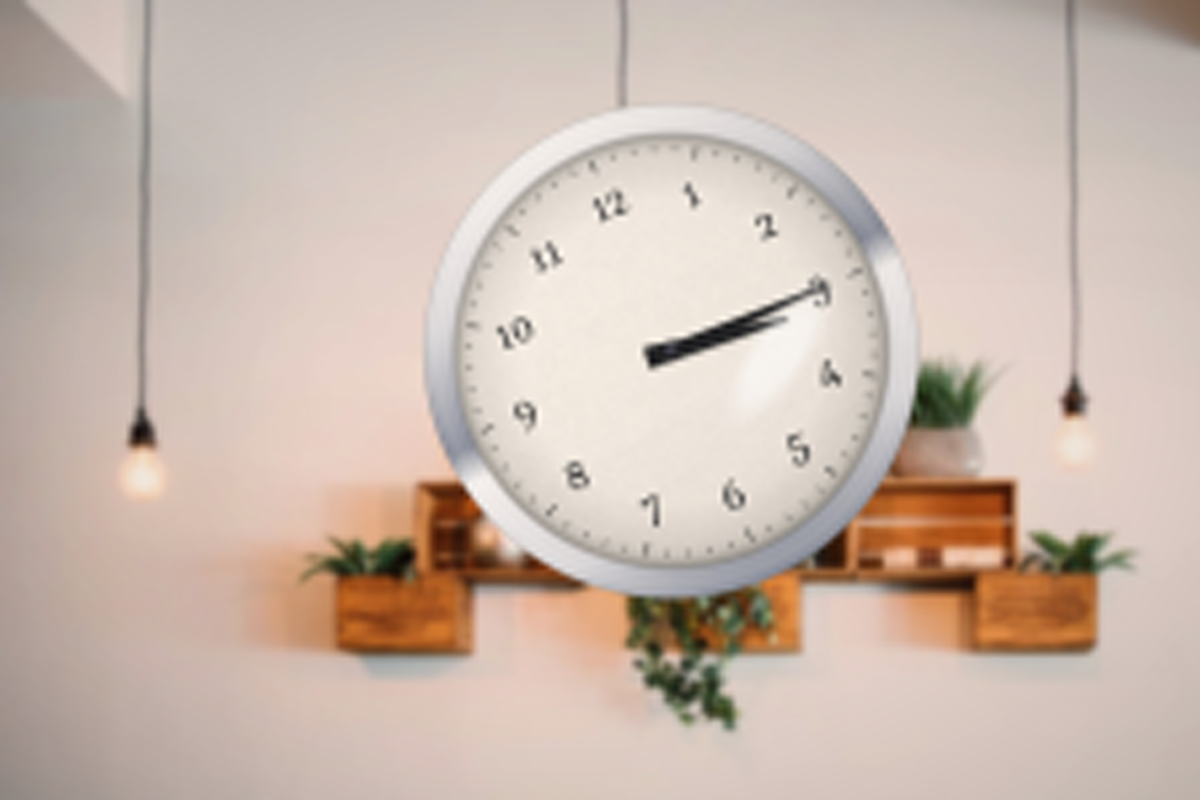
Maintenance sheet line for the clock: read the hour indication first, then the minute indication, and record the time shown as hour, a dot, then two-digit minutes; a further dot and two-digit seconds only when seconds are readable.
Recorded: 3.15
